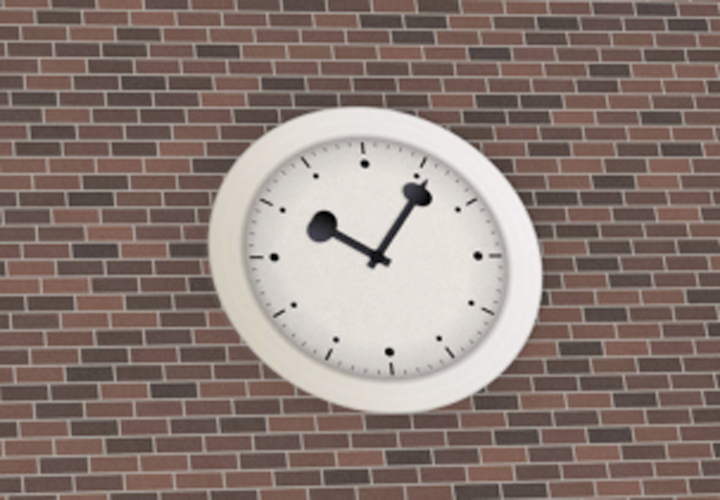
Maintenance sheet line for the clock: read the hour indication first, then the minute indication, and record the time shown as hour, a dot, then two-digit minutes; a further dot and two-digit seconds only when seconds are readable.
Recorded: 10.06
